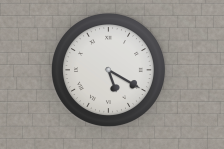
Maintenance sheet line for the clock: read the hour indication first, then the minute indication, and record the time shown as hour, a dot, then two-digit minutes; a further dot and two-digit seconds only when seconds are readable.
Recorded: 5.20
